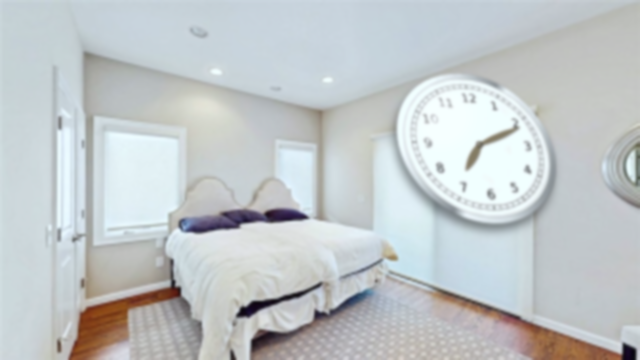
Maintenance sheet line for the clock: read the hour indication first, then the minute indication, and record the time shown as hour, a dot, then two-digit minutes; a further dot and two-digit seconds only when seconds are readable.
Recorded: 7.11
